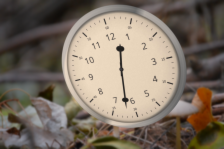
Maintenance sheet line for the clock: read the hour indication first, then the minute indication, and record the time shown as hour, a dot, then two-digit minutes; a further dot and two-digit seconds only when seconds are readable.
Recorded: 12.32
